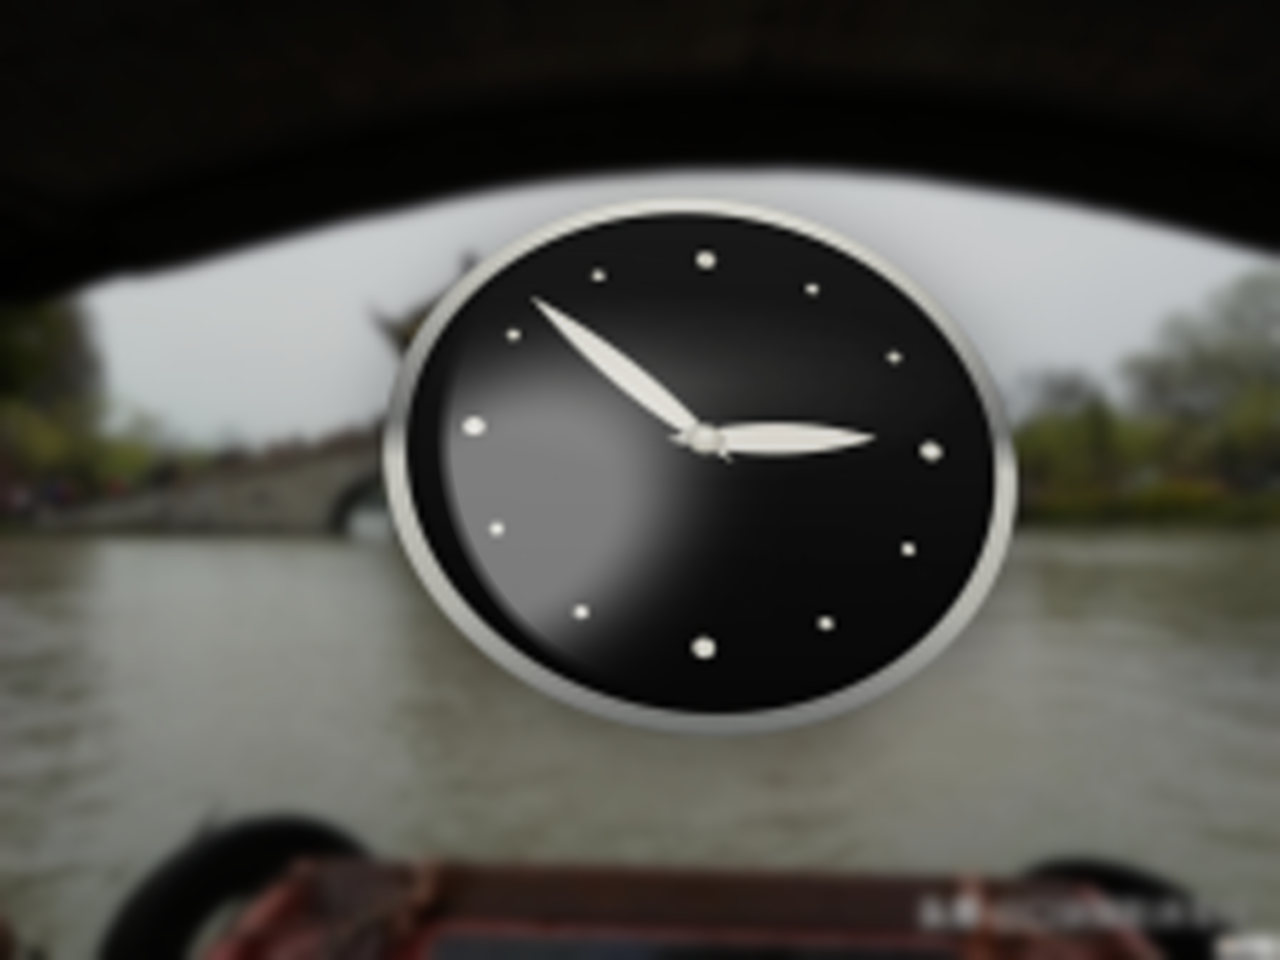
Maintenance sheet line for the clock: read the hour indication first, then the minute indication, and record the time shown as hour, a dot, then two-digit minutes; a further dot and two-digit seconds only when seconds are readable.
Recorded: 2.52
